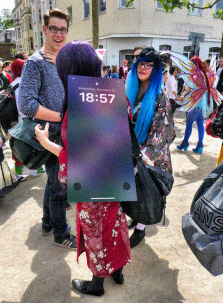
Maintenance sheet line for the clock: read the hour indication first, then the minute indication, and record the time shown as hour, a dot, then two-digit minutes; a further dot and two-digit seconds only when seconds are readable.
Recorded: 18.57
